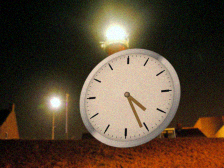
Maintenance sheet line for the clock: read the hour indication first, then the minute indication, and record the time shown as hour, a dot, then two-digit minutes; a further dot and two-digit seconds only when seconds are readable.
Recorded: 4.26
